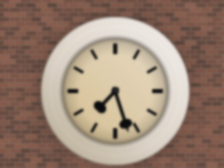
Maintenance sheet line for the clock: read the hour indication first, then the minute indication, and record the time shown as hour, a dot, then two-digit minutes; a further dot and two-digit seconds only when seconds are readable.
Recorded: 7.27
